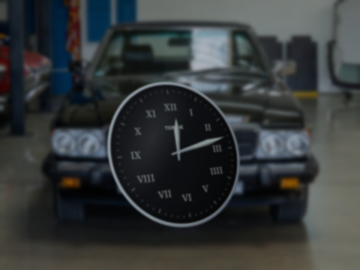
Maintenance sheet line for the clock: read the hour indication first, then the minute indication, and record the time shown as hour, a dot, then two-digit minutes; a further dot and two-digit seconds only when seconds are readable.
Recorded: 12.13
